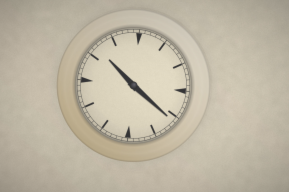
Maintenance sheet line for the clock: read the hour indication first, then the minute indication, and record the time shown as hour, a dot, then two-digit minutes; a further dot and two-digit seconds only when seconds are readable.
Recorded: 10.21
